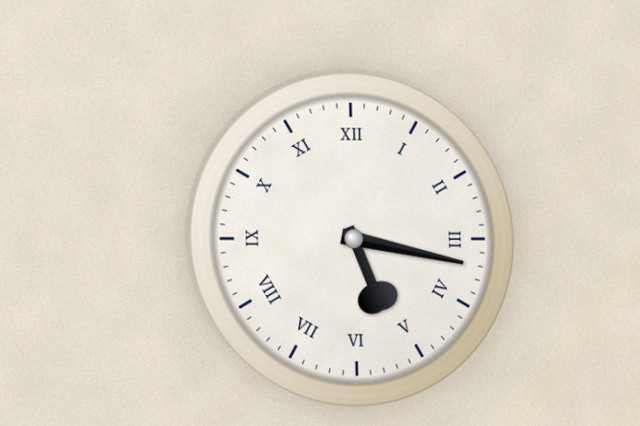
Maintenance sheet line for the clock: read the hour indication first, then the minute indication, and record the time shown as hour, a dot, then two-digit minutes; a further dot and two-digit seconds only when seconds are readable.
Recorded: 5.17
